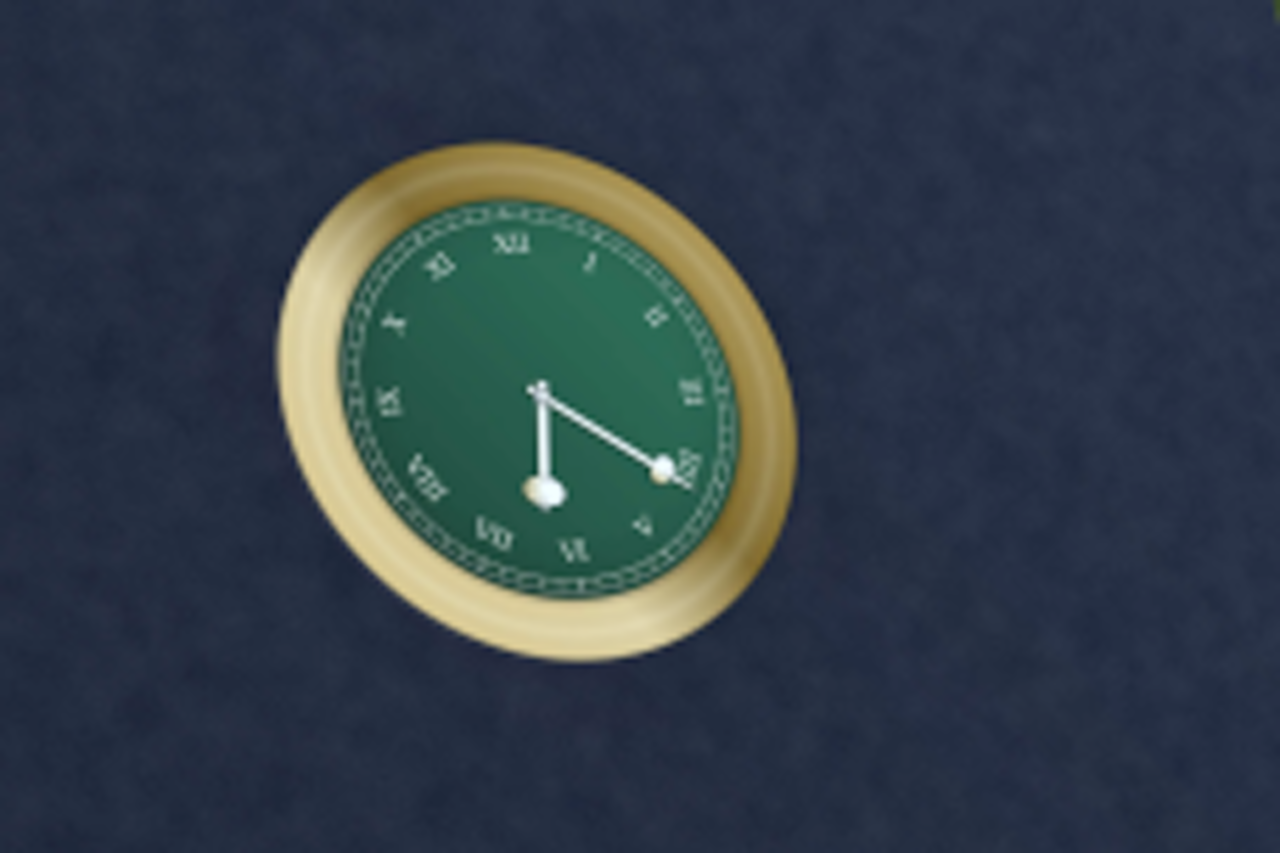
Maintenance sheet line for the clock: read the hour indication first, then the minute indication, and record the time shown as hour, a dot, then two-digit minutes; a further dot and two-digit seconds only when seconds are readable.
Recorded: 6.21
